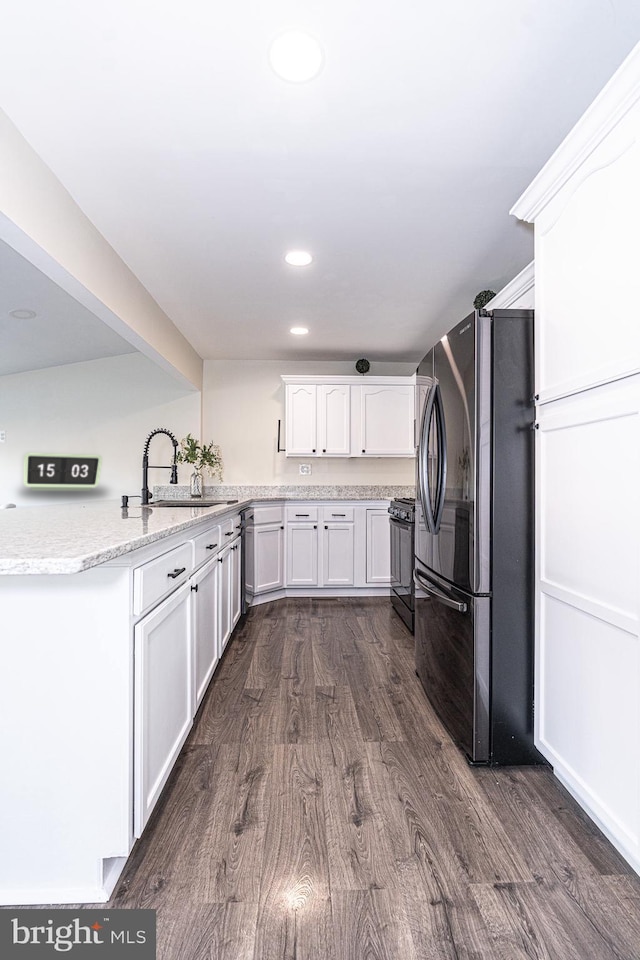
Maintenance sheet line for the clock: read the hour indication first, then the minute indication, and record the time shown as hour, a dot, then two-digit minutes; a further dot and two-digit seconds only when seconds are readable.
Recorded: 15.03
